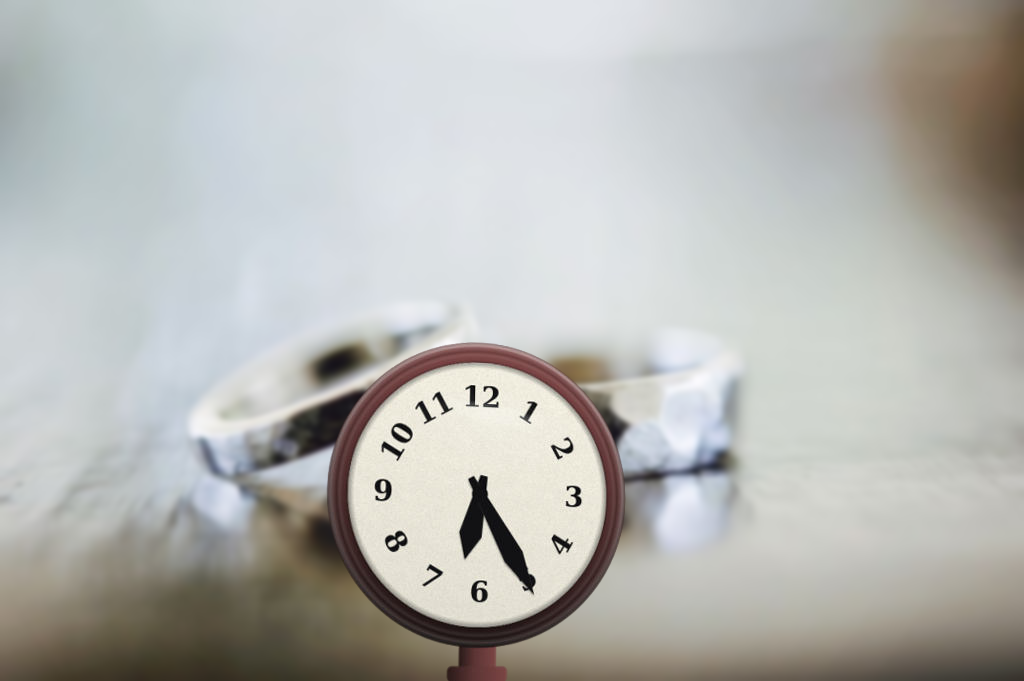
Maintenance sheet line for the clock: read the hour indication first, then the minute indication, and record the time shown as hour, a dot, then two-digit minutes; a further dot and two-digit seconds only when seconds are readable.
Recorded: 6.25
